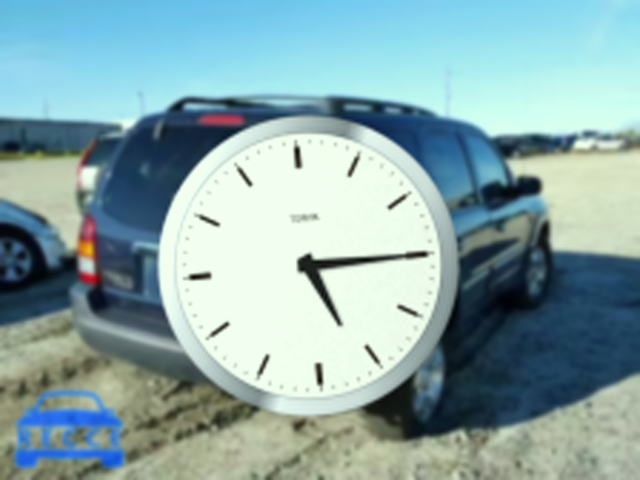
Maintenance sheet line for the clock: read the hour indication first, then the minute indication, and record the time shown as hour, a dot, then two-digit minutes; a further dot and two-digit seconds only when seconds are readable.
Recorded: 5.15
